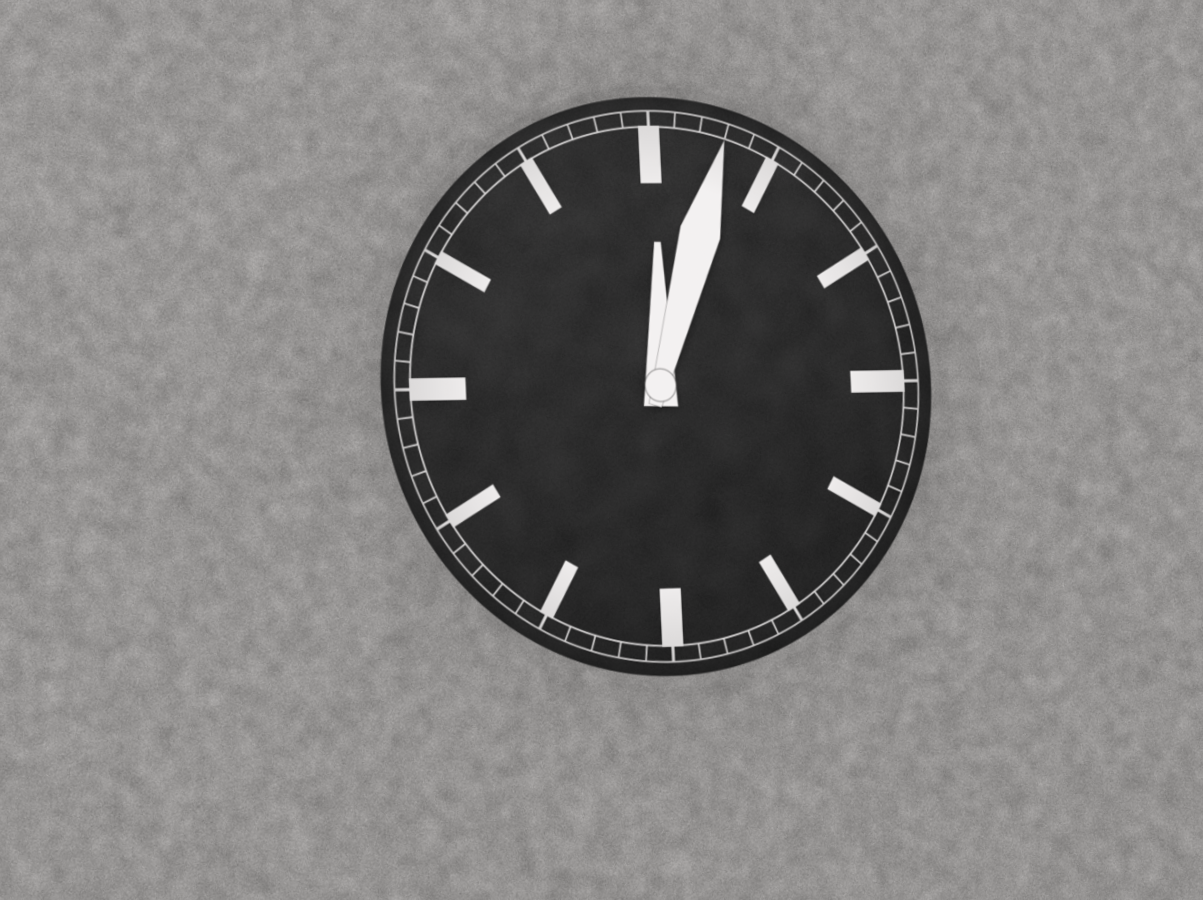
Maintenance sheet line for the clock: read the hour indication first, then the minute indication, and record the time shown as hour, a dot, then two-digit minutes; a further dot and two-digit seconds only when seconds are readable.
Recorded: 12.03
